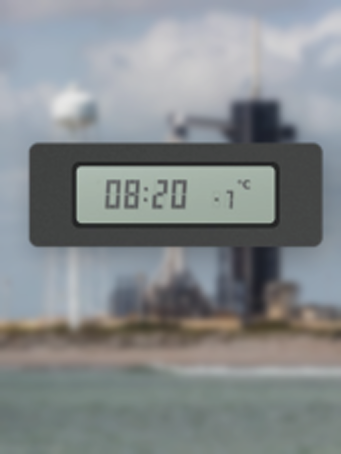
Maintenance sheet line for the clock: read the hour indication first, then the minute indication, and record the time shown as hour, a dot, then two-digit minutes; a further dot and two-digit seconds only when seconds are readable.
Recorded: 8.20
